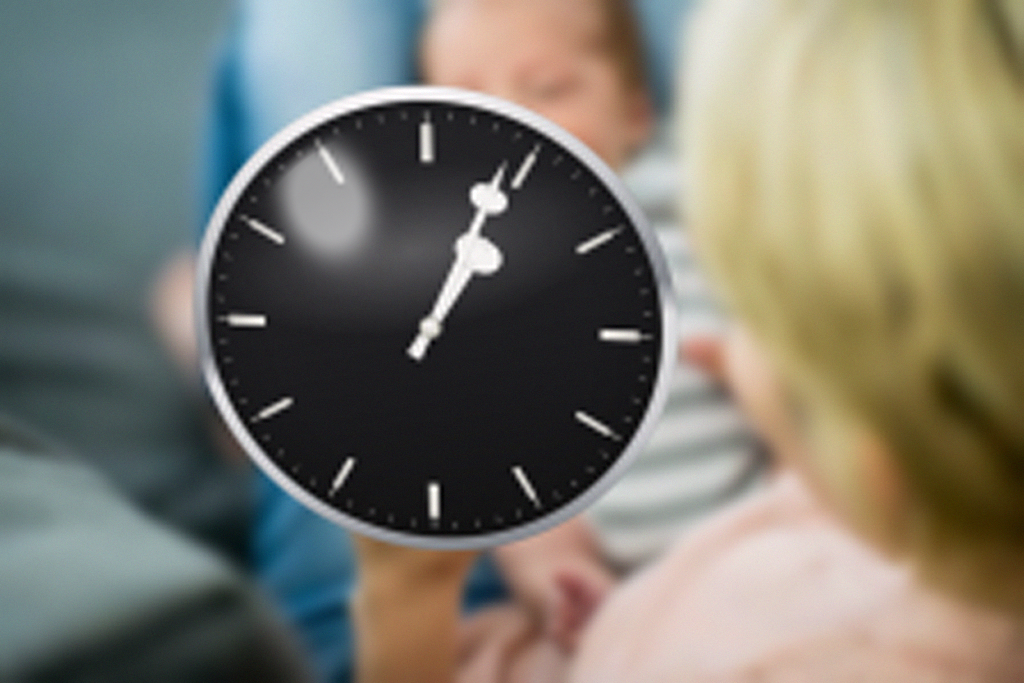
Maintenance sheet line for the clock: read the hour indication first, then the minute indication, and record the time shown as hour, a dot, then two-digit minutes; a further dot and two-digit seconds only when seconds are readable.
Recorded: 1.04
